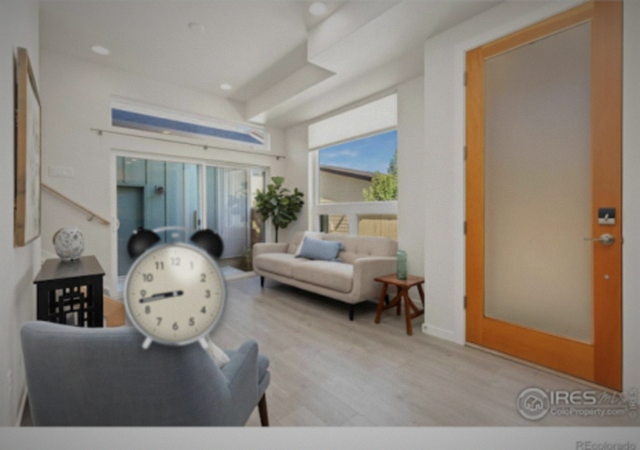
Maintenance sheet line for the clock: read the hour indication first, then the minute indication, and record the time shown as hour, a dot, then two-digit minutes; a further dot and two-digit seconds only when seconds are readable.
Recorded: 8.43
